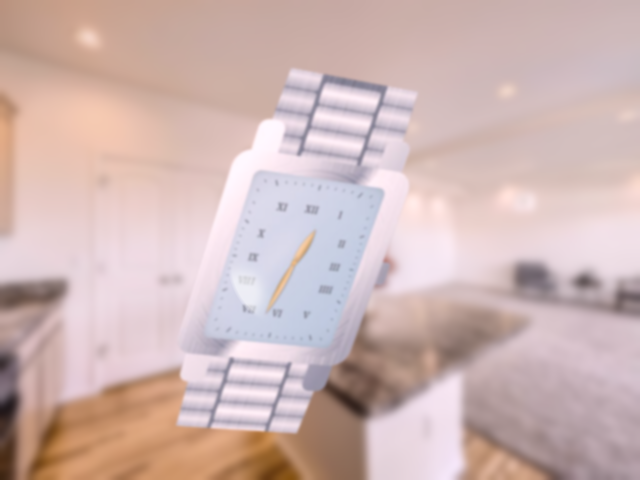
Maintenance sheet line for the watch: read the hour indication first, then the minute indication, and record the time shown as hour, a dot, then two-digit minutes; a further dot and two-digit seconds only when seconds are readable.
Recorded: 12.32
